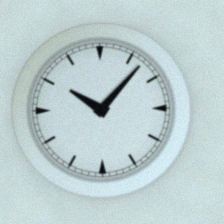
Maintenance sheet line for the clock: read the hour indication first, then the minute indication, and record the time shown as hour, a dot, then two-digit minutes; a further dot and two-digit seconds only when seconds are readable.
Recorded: 10.07
